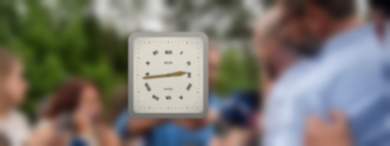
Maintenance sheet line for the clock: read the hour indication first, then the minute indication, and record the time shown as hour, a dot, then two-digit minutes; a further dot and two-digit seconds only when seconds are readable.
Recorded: 2.44
